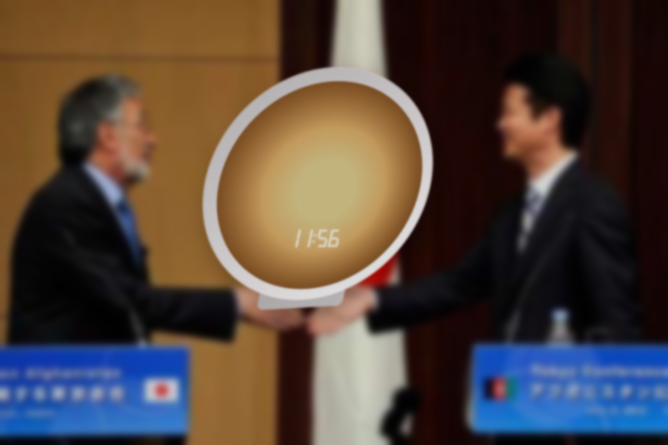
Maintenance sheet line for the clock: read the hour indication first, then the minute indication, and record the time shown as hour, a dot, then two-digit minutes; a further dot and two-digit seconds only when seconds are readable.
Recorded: 11.56
